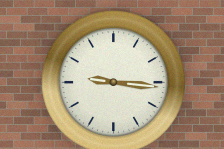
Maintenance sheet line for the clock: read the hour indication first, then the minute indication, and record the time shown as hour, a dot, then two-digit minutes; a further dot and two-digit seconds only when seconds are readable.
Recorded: 9.16
